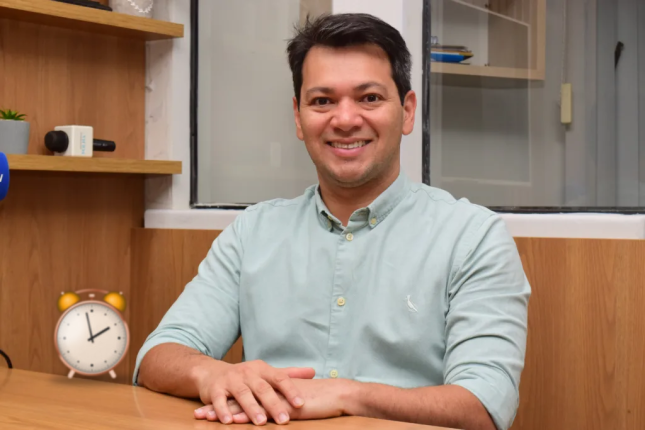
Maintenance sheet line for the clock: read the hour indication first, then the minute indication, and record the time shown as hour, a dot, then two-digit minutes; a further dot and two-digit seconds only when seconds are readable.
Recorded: 1.58
